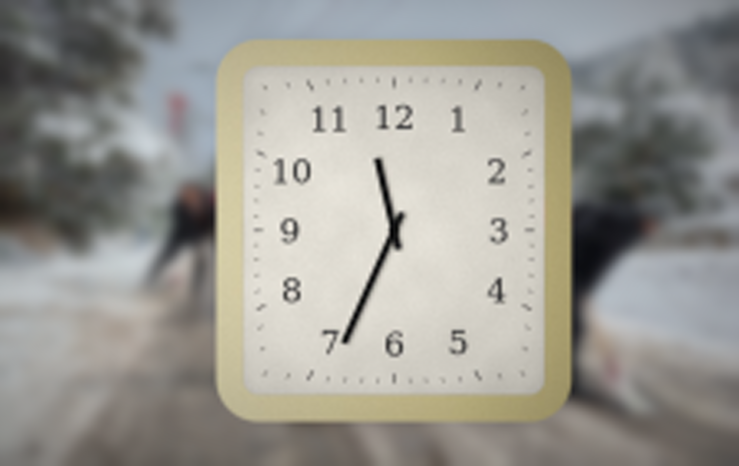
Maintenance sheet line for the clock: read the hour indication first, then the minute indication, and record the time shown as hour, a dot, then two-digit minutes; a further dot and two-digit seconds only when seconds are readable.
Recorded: 11.34
